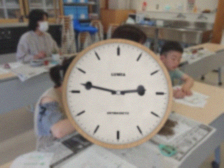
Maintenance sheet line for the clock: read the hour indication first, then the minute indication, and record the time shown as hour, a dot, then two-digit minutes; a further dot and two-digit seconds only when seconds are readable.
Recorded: 2.47
